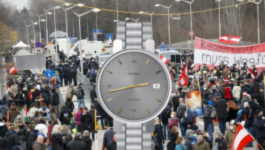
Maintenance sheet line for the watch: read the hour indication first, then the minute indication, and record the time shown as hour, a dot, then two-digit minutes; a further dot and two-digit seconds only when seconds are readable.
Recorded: 2.43
